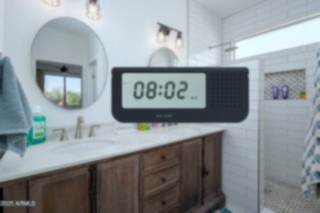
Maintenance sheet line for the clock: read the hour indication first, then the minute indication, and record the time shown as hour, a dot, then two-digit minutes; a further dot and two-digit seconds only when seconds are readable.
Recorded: 8.02
